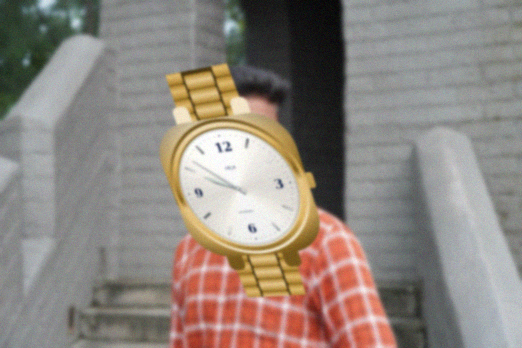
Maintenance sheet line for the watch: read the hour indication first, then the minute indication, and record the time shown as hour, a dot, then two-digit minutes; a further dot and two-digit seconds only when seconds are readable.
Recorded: 9.52
